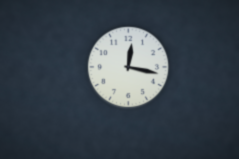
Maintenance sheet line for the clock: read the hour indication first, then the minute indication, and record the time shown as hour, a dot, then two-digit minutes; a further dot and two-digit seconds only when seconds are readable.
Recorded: 12.17
